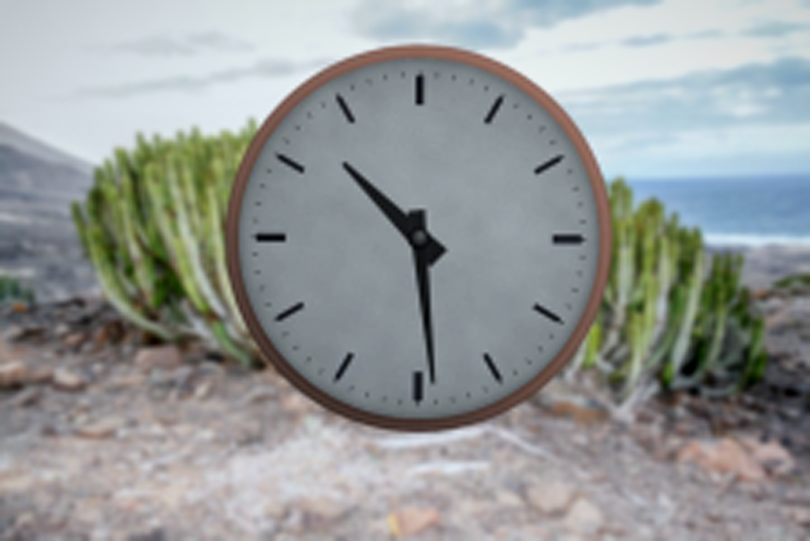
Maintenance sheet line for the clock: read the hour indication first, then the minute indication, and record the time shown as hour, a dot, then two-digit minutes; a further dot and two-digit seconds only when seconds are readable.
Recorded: 10.29
